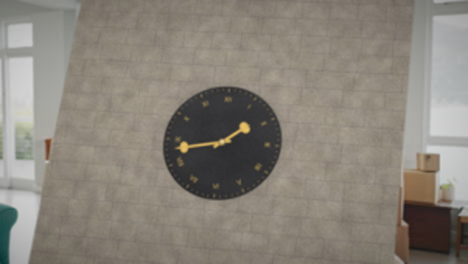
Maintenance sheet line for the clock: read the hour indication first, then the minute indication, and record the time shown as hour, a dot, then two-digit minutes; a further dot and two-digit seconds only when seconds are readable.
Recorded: 1.43
